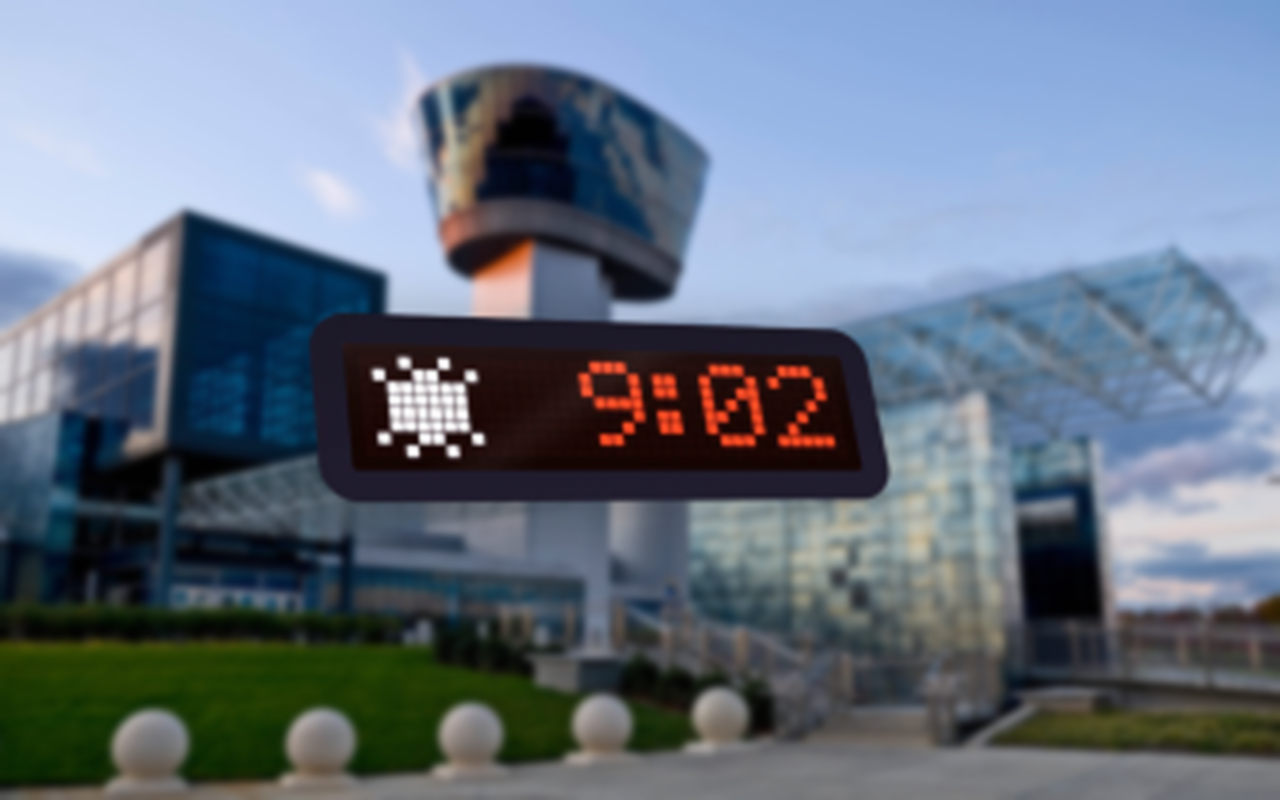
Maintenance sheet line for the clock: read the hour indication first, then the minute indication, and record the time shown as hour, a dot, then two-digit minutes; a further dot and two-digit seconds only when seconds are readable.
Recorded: 9.02
